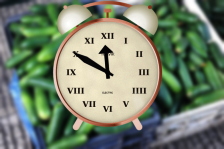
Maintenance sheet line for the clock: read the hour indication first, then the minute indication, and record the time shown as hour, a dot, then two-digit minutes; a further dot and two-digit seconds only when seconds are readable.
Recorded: 11.50
